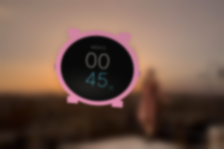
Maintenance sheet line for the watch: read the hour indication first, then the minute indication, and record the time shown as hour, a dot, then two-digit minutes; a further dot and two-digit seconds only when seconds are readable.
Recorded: 0.45
